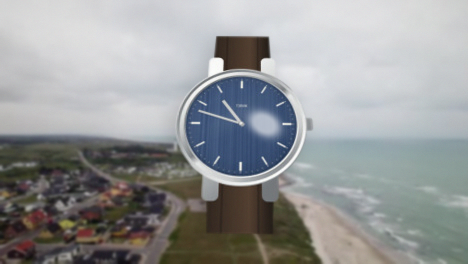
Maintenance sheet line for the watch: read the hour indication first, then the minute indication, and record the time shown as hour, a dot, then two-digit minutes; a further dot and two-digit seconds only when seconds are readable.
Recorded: 10.48
